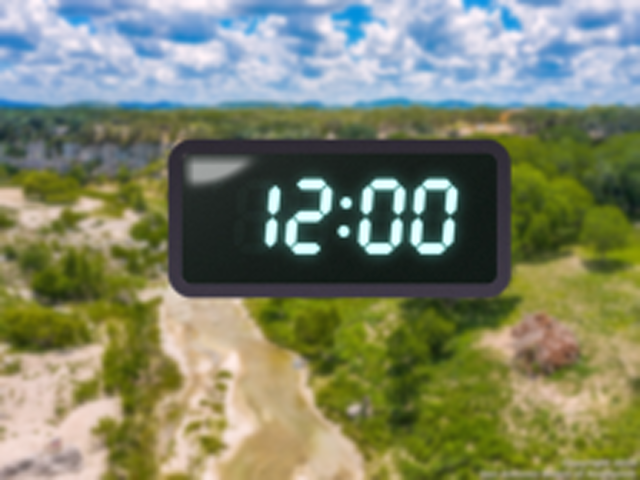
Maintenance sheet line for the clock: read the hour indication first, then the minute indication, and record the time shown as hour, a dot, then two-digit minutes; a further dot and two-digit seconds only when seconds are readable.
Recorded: 12.00
